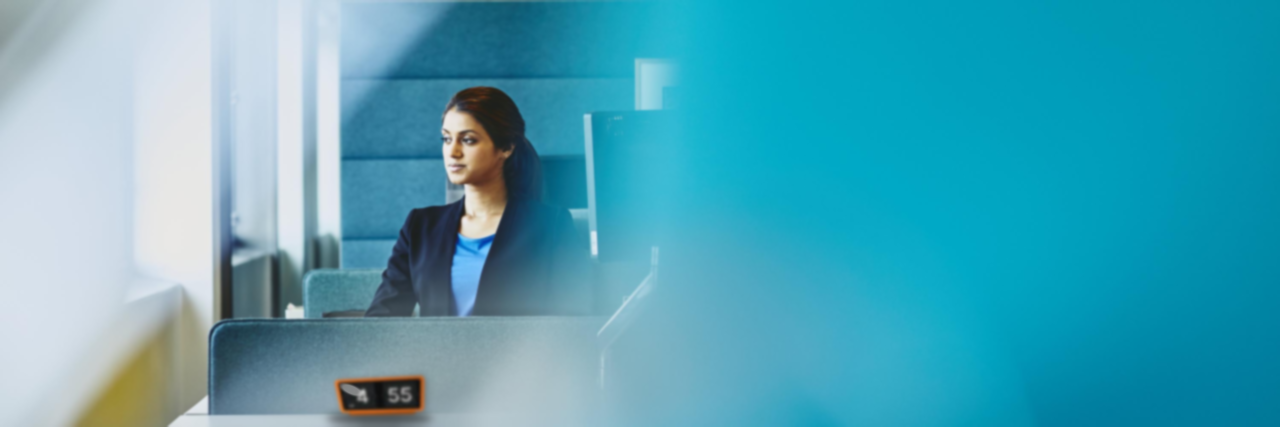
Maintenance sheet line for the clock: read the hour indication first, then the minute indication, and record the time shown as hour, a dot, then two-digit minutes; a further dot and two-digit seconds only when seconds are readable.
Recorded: 4.55
